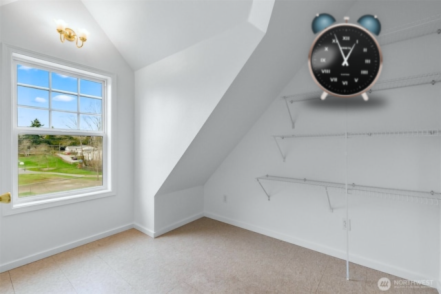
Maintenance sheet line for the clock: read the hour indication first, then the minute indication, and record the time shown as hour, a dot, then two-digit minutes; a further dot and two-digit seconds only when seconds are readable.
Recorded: 12.56
